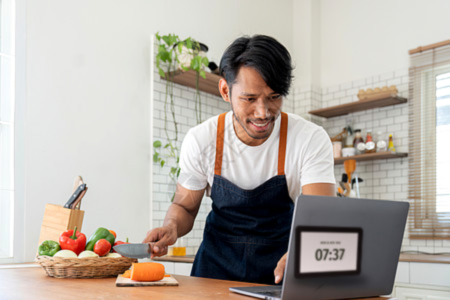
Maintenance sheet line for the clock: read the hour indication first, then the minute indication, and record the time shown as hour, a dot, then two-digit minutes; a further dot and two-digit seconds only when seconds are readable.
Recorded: 7.37
